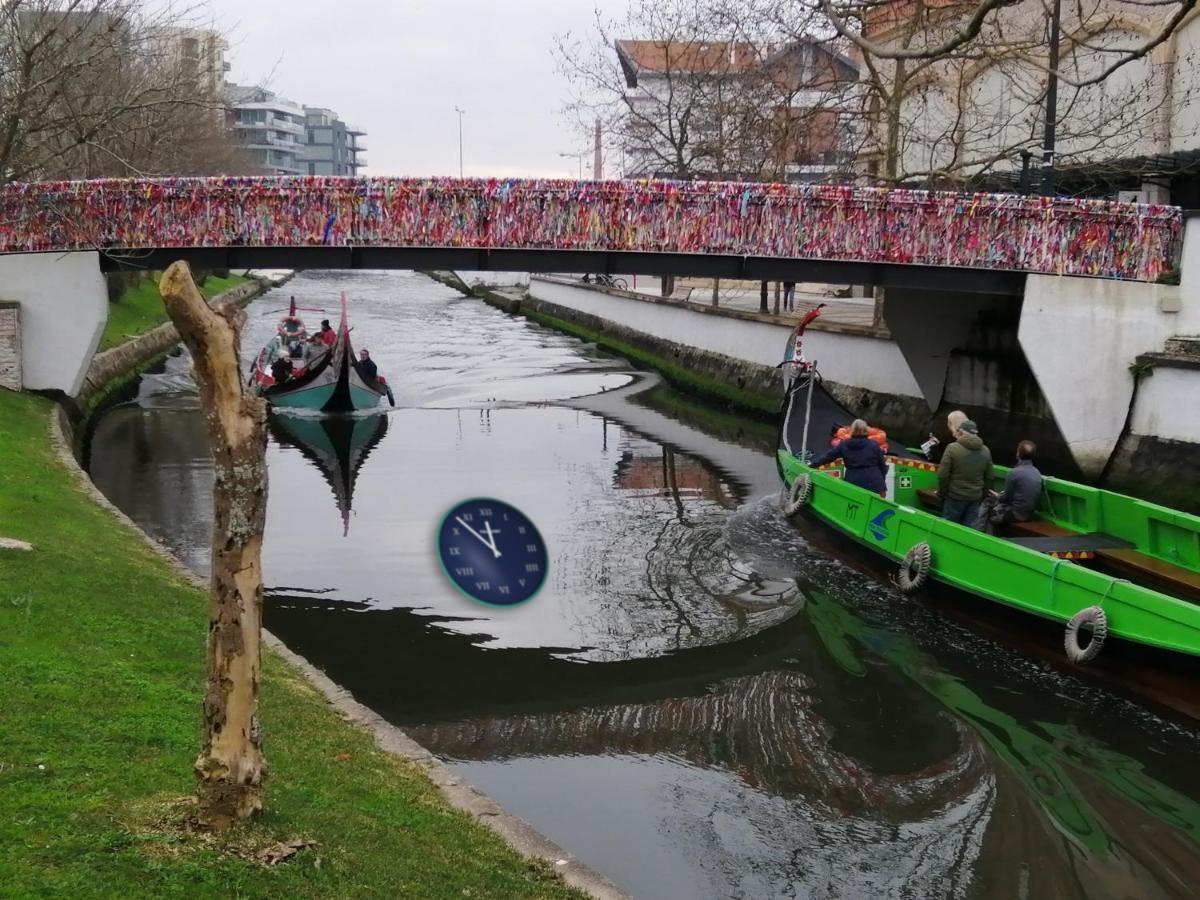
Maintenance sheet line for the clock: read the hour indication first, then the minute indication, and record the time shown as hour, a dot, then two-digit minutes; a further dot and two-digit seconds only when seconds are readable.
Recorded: 11.53
